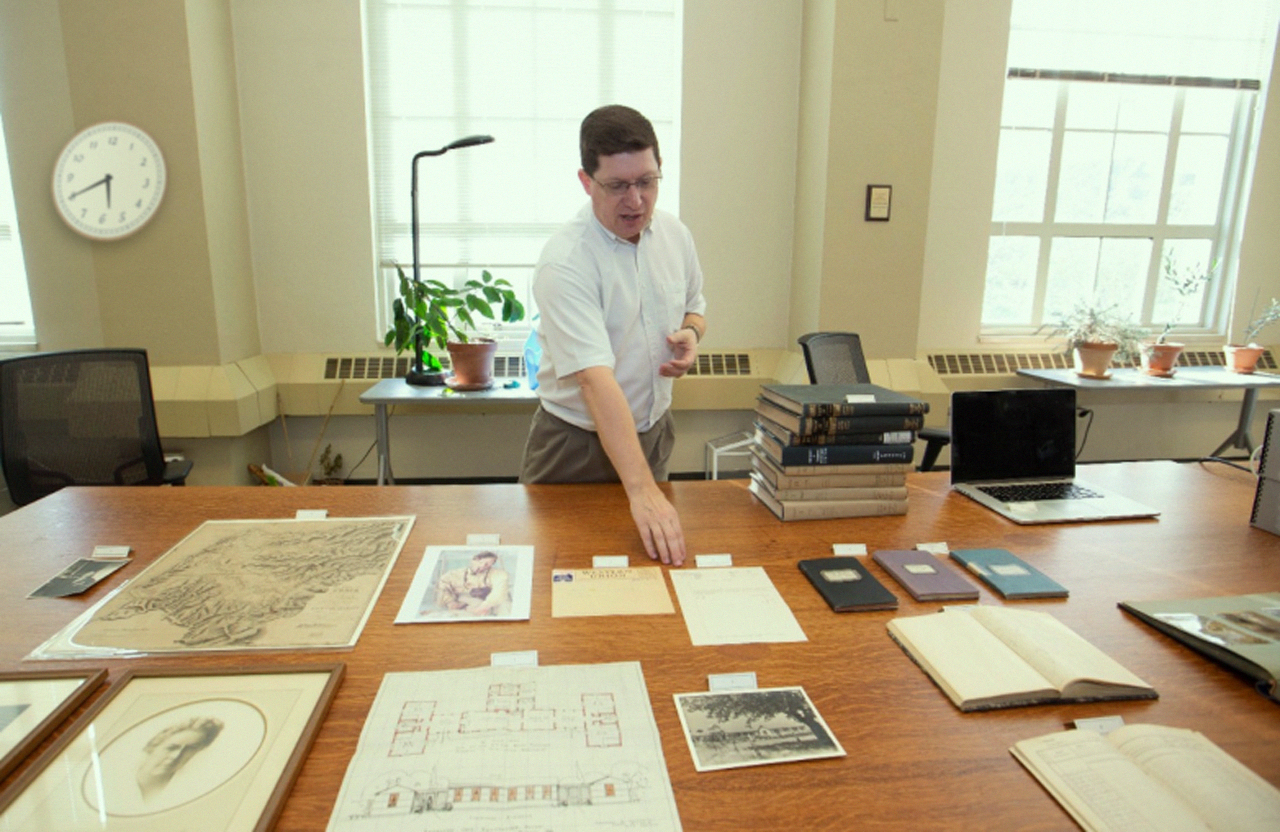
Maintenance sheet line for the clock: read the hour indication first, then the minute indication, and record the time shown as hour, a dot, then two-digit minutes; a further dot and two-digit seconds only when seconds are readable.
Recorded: 5.40
